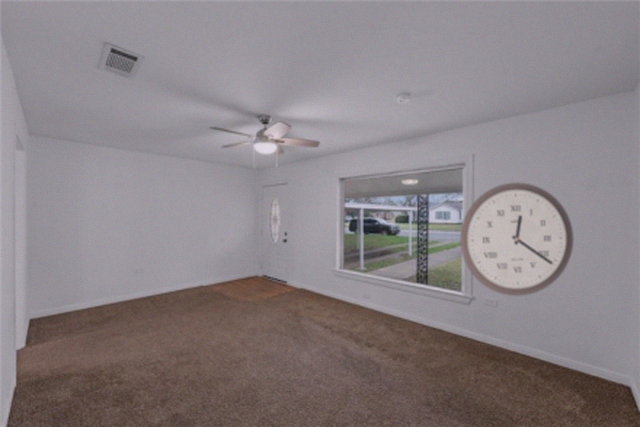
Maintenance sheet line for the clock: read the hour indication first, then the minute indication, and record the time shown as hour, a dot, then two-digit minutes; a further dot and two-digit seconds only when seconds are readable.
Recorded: 12.21
